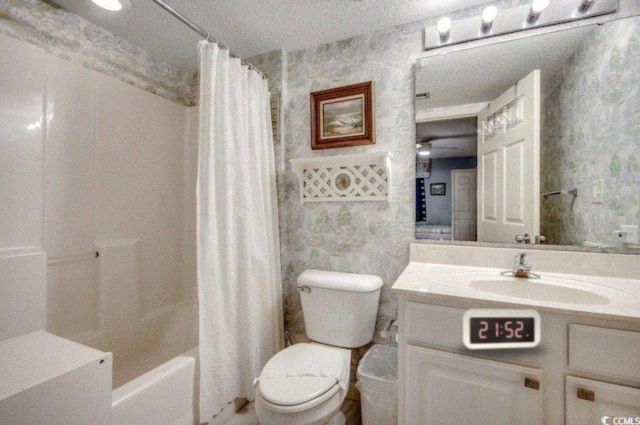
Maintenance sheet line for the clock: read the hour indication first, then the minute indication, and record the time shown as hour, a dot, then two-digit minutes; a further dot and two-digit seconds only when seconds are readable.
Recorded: 21.52
